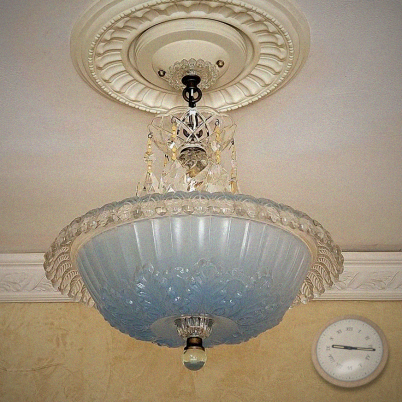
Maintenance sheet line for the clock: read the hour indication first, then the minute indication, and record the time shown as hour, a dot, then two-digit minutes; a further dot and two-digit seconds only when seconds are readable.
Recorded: 9.16
